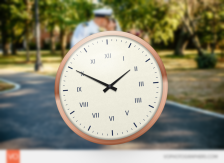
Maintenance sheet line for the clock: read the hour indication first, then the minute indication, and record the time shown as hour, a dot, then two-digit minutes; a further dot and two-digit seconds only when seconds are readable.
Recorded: 1.50
